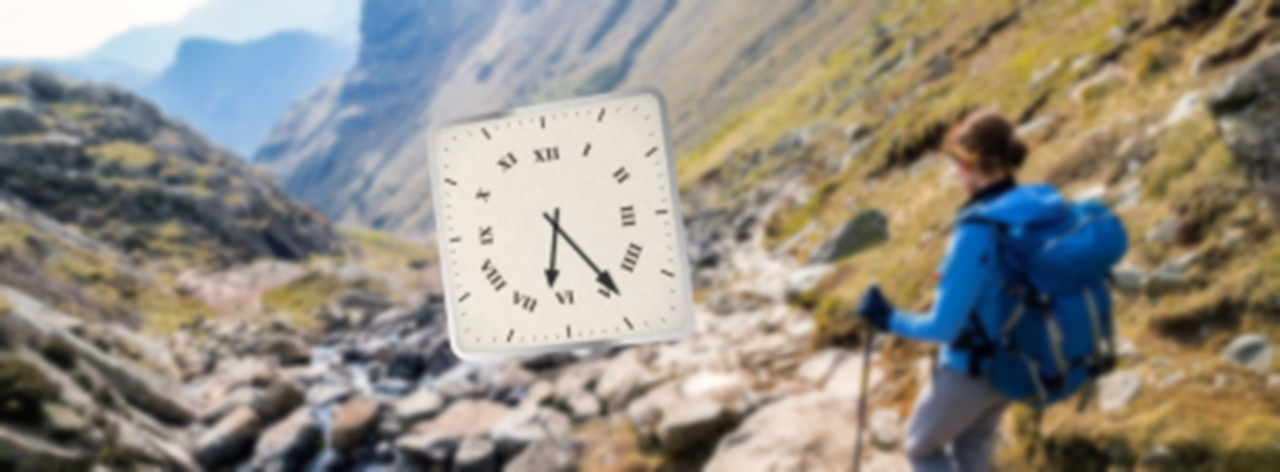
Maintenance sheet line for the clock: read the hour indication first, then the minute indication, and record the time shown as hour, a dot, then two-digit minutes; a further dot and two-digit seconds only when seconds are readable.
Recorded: 6.24
